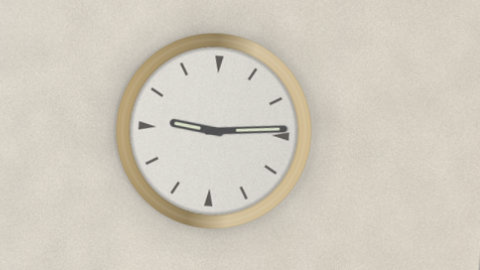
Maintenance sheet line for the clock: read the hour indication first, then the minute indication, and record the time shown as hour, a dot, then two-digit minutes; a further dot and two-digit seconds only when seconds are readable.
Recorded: 9.14
